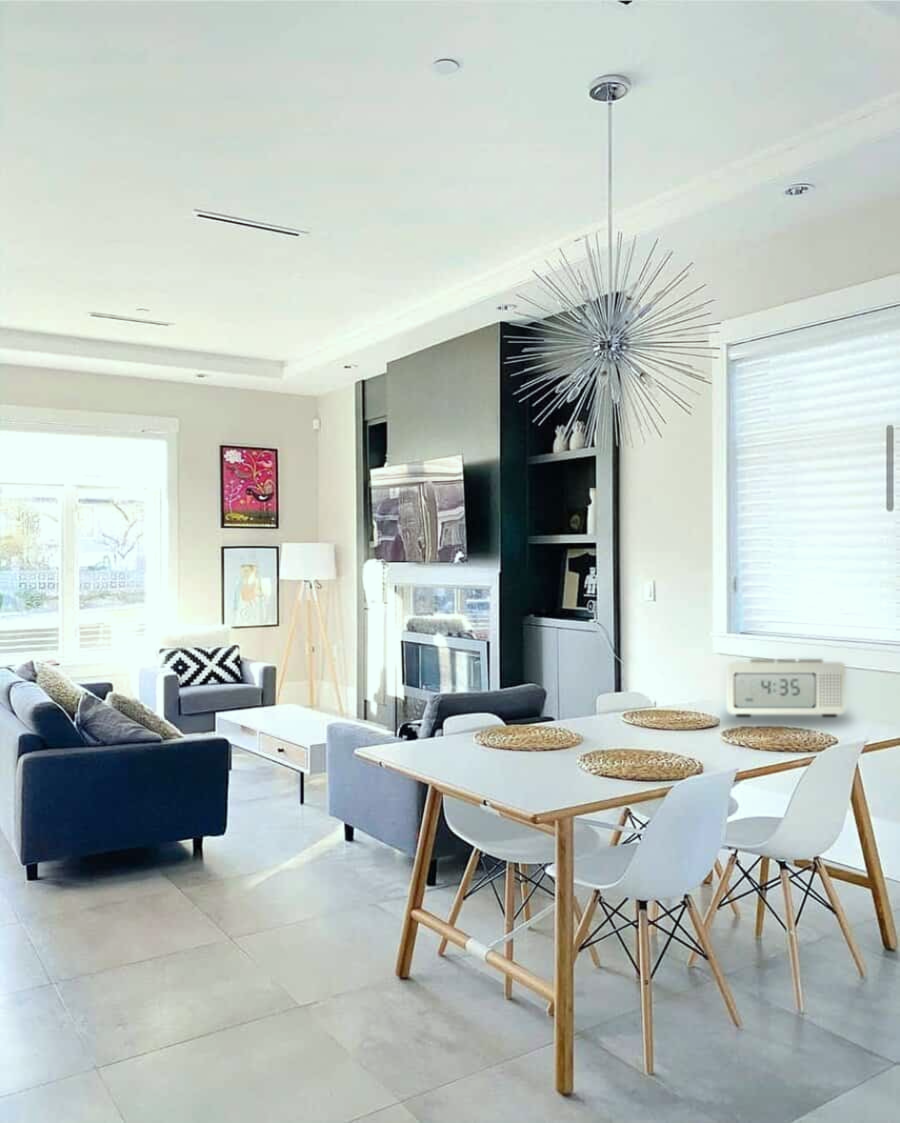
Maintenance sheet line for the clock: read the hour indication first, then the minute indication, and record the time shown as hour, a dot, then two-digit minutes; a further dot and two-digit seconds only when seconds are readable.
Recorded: 4.35
